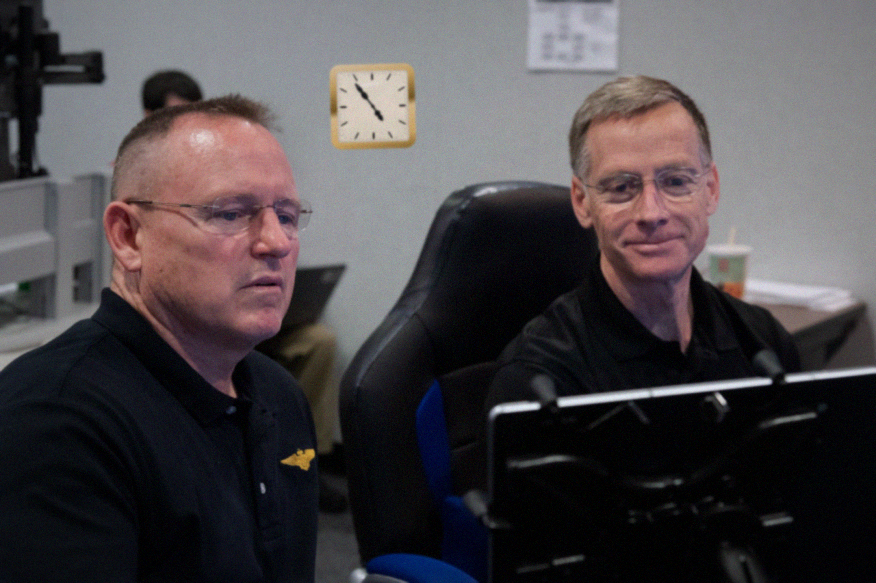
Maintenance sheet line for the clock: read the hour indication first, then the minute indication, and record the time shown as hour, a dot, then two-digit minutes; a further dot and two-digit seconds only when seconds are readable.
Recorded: 4.54
